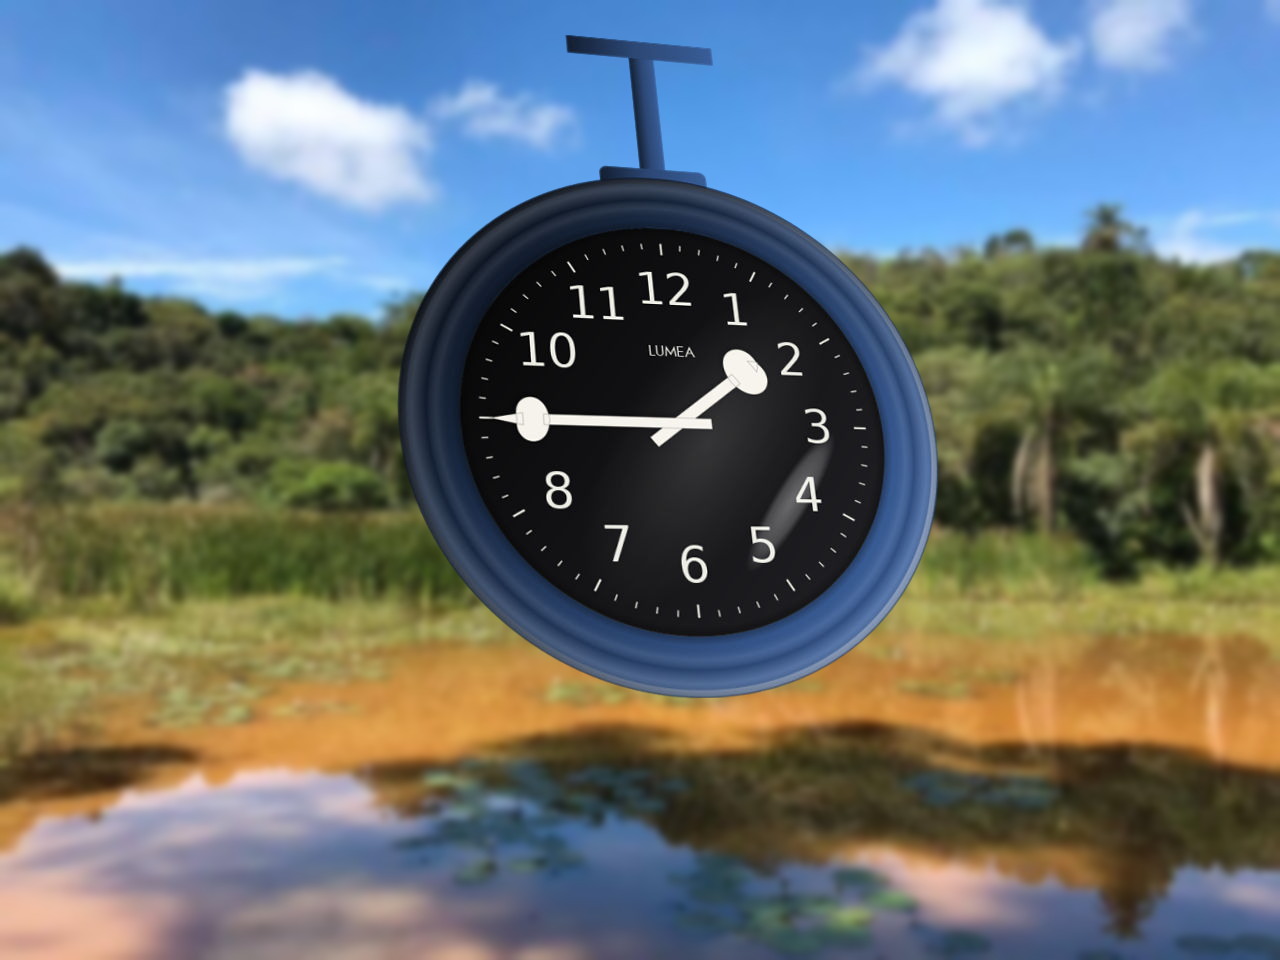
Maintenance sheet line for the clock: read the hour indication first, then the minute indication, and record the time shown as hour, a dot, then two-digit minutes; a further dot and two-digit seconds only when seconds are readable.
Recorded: 1.45
